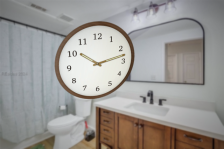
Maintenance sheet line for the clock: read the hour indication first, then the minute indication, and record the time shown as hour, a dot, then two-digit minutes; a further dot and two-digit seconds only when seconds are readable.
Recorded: 10.13
